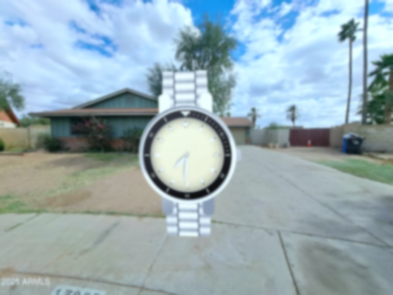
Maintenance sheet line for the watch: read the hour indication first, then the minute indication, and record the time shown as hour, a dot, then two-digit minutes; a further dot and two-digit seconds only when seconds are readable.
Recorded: 7.31
